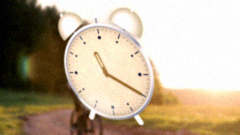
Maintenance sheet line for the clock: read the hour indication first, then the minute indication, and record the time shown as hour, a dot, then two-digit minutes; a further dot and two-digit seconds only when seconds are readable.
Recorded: 11.20
